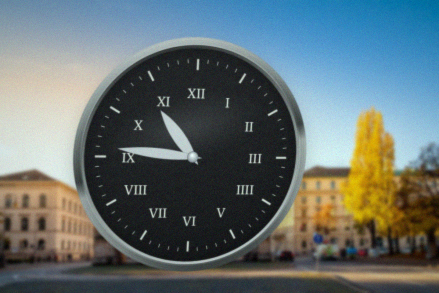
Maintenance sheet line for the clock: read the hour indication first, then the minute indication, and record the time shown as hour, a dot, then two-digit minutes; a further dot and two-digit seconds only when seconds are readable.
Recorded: 10.46
